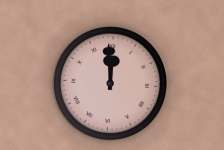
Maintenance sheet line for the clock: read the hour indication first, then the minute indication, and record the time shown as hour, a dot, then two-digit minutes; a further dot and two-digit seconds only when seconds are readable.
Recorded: 11.59
